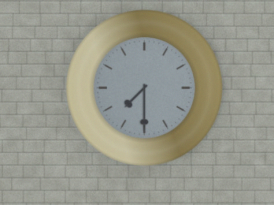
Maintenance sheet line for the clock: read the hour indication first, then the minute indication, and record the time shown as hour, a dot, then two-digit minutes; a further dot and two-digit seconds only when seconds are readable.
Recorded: 7.30
